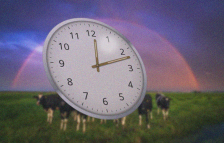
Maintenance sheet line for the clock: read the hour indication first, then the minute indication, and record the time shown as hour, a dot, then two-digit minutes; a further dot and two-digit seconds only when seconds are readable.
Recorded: 12.12
